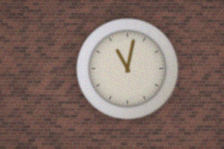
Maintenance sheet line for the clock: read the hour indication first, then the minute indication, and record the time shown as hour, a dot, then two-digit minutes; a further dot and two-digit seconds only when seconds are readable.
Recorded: 11.02
